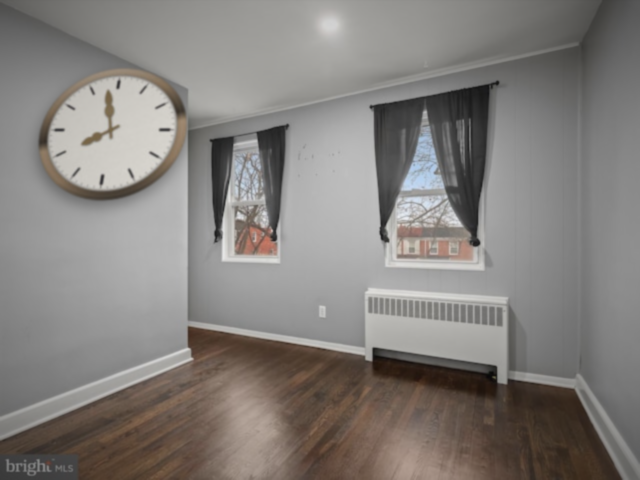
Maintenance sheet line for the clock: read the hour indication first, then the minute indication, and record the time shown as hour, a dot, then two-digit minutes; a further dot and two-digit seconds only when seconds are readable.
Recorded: 7.58
